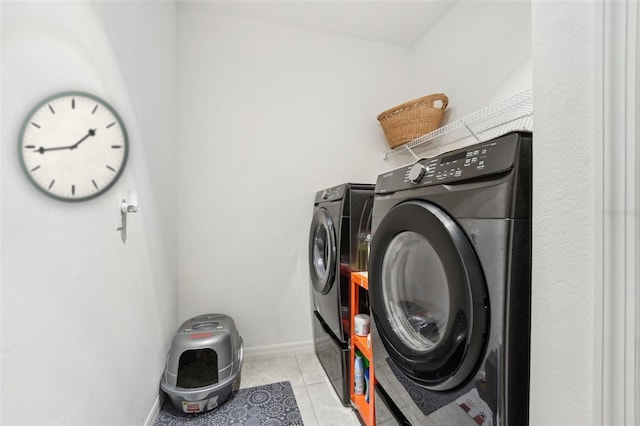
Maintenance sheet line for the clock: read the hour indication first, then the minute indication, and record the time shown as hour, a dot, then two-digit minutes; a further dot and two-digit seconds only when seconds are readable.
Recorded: 1.44
